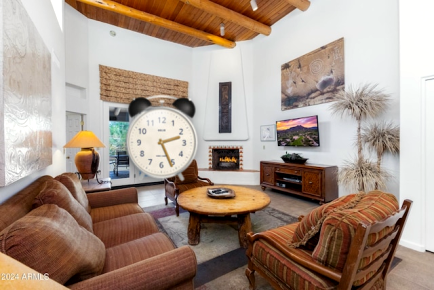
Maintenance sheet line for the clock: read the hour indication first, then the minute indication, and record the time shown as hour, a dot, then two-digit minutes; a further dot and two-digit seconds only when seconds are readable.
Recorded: 2.26
